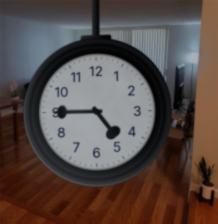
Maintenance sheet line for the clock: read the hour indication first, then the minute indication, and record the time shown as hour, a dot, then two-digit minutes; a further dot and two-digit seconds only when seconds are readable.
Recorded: 4.45
